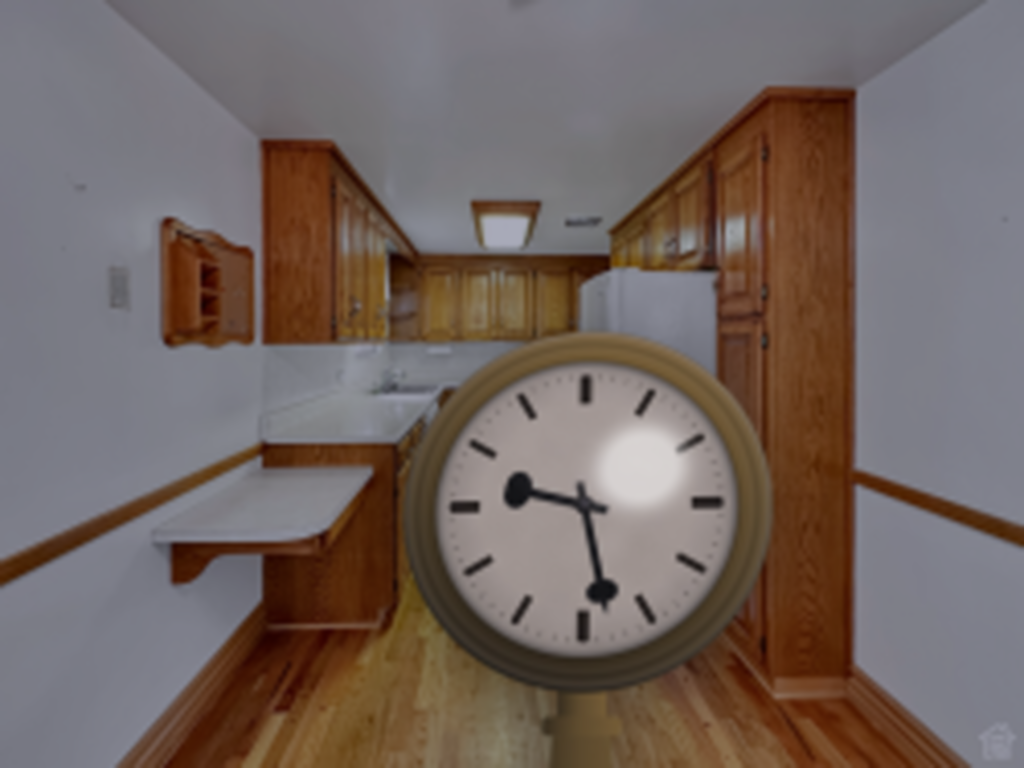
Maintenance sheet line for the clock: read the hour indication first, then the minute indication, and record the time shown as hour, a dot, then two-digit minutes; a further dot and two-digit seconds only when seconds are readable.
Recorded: 9.28
